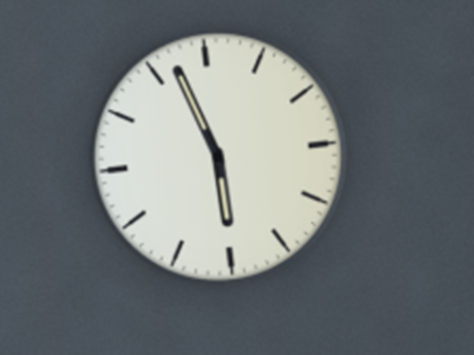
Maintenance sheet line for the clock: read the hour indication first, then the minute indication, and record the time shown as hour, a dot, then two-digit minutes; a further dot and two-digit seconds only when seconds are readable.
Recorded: 5.57
